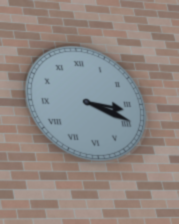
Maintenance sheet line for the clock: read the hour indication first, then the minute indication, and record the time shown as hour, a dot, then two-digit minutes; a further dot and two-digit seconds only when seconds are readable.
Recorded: 3.19
